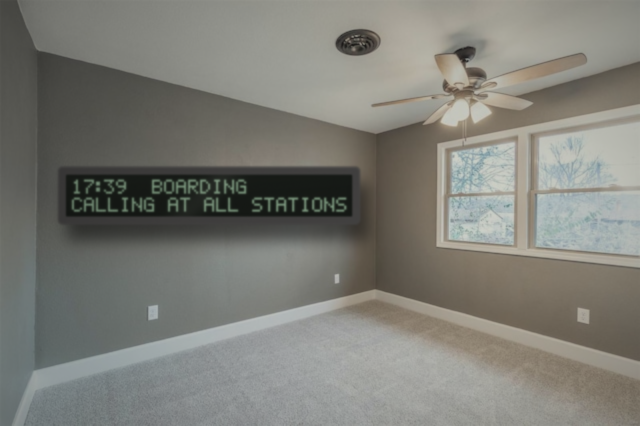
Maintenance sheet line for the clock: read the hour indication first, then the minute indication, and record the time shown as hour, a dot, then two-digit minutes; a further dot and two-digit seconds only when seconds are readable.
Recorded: 17.39
